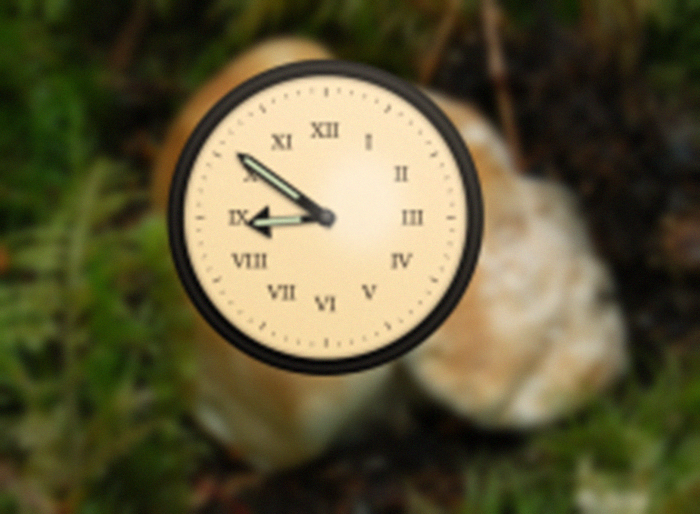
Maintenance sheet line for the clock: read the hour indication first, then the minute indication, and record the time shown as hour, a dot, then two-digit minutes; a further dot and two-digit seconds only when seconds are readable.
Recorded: 8.51
